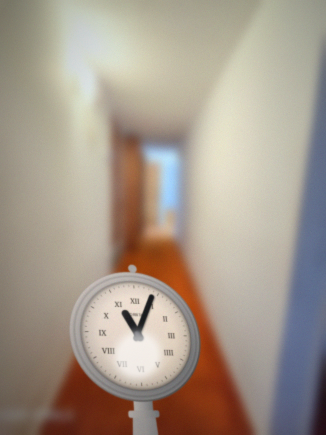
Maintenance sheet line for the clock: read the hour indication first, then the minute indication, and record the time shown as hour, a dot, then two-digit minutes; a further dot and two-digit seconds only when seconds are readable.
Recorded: 11.04
